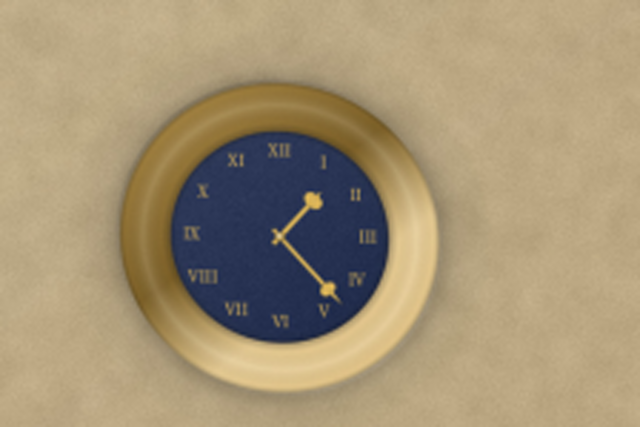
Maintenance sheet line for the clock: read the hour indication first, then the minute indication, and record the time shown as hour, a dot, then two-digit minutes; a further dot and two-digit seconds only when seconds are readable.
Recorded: 1.23
